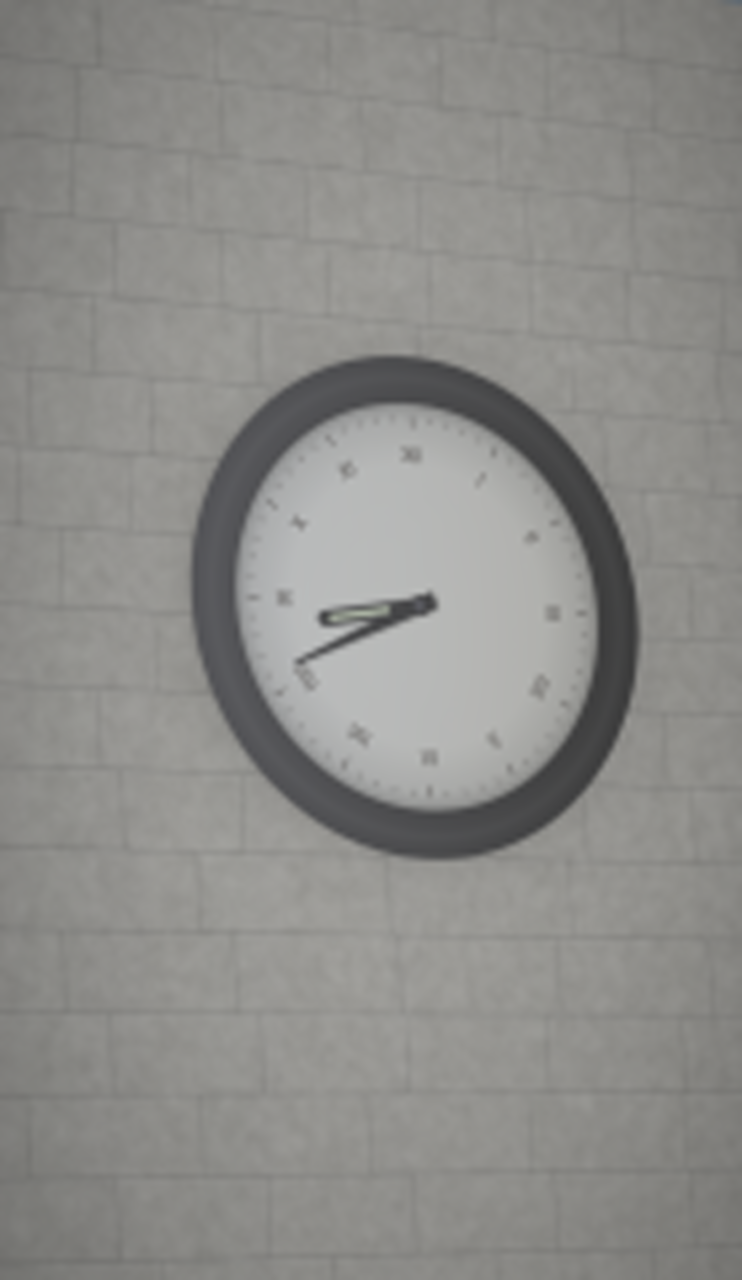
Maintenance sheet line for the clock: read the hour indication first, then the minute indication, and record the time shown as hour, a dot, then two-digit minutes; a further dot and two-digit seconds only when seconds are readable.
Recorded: 8.41
